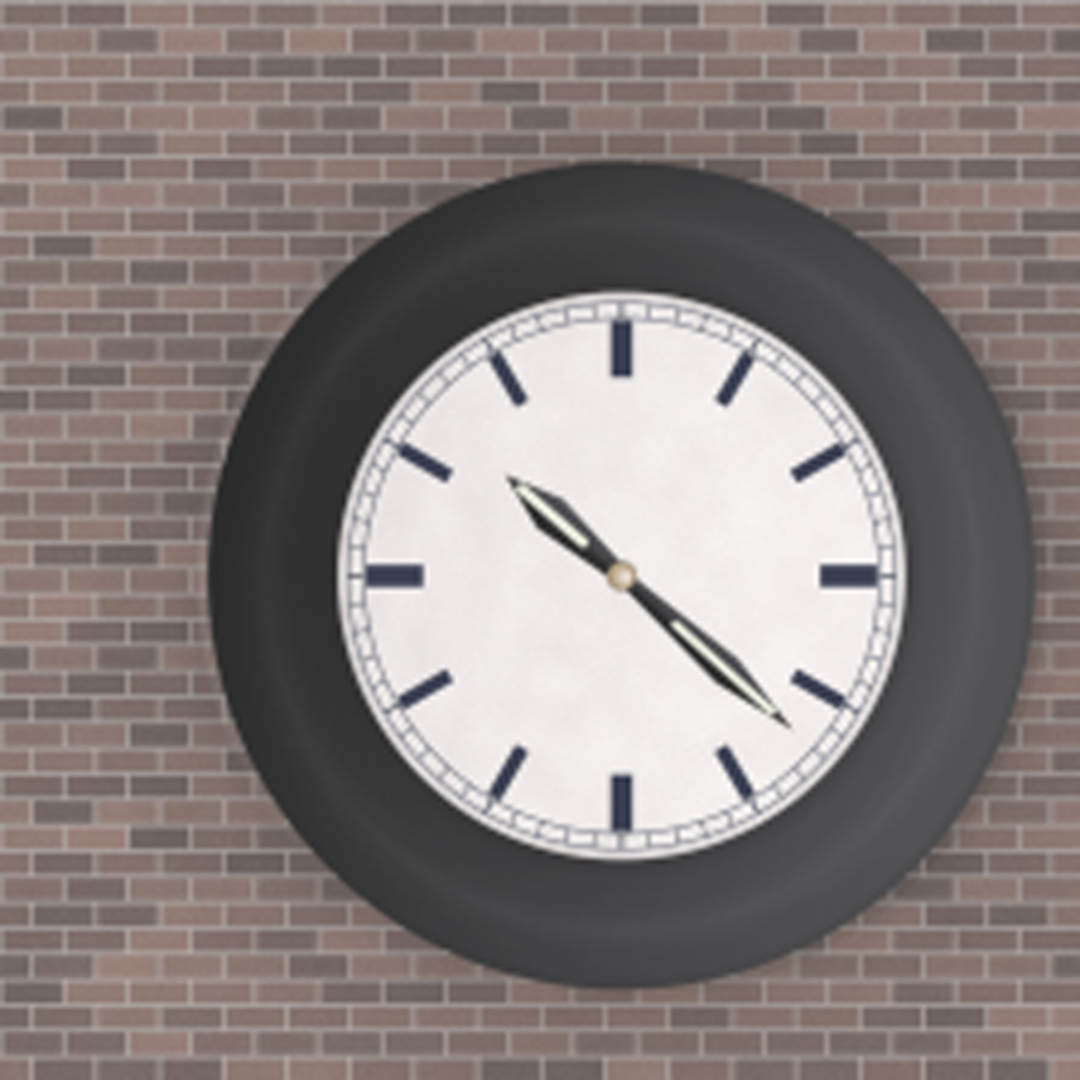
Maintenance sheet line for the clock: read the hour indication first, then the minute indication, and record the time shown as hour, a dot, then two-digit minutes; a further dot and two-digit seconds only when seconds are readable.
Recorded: 10.22
